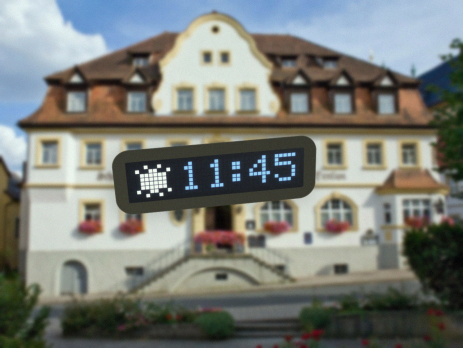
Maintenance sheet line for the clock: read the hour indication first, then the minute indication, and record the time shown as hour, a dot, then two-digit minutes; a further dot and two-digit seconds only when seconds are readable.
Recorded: 11.45
